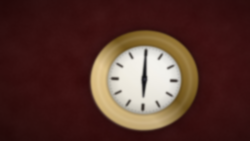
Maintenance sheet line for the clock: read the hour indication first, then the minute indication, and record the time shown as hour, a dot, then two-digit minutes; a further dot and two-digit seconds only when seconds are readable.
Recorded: 6.00
